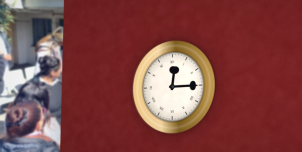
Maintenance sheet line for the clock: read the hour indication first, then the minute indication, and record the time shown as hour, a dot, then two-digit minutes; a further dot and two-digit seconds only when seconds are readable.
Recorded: 12.15
